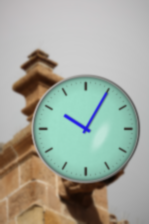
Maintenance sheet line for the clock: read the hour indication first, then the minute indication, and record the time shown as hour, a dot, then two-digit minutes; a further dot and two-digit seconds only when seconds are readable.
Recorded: 10.05
